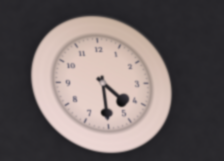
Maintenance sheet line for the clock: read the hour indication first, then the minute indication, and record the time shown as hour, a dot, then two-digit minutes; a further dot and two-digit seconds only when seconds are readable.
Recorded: 4.30
